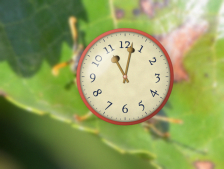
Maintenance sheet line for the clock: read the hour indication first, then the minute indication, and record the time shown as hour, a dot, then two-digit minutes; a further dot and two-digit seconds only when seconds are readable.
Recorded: 11.02
